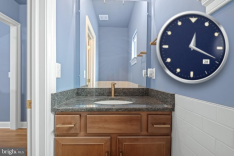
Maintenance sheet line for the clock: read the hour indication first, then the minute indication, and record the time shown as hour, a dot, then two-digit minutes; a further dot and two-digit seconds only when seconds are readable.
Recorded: 12.19
